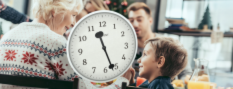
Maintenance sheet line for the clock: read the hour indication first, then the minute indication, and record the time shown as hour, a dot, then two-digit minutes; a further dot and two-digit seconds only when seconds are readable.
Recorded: 11.27
